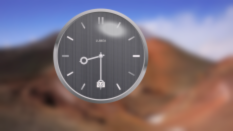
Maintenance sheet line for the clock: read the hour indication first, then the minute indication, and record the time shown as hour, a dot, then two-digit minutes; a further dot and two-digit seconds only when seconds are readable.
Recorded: 8.30
